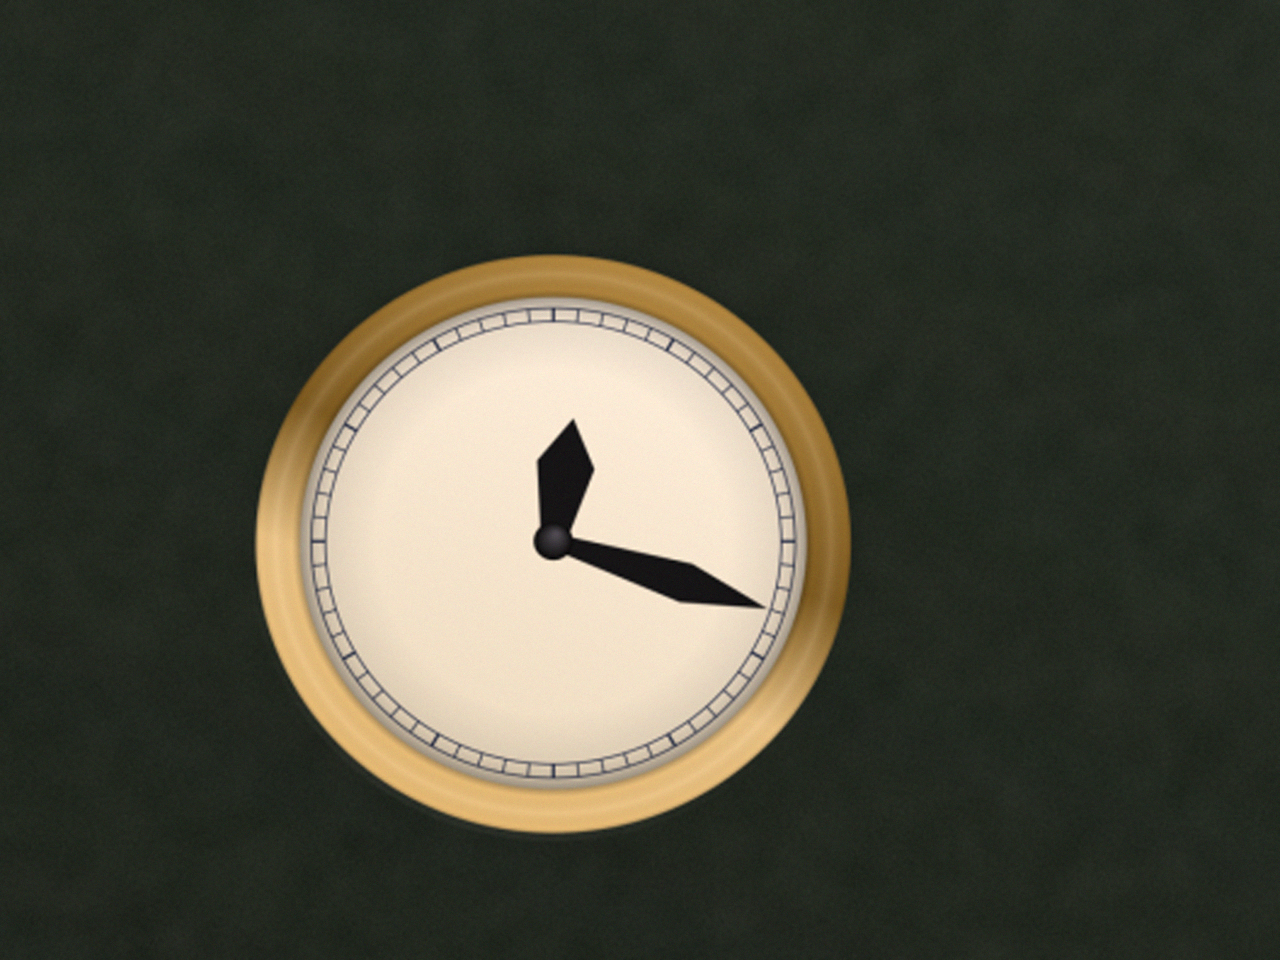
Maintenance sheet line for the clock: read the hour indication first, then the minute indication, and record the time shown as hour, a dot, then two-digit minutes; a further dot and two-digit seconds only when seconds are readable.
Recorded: 12.18
